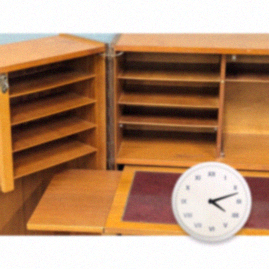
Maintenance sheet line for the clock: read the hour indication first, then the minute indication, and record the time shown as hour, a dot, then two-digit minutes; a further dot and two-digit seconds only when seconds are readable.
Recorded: 4.12
